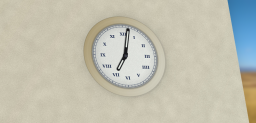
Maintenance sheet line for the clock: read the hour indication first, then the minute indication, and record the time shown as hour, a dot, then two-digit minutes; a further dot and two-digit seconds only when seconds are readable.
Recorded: 7.02
